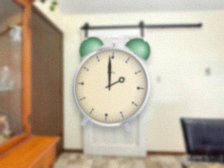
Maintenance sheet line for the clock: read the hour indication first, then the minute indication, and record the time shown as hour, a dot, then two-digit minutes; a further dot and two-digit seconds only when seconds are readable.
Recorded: 1.59
